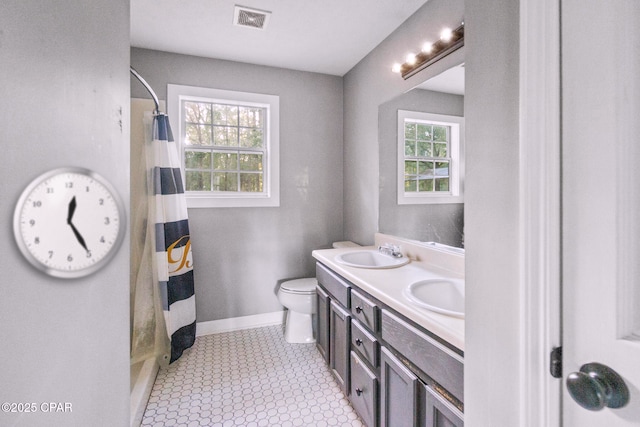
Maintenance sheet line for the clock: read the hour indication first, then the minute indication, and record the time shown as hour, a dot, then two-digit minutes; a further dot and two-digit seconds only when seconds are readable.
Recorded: 12.25
